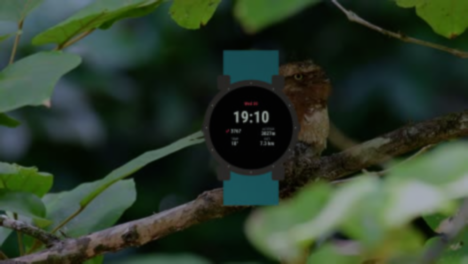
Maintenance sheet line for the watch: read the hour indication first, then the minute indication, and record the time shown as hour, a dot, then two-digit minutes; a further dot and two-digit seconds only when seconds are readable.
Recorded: 19.10
